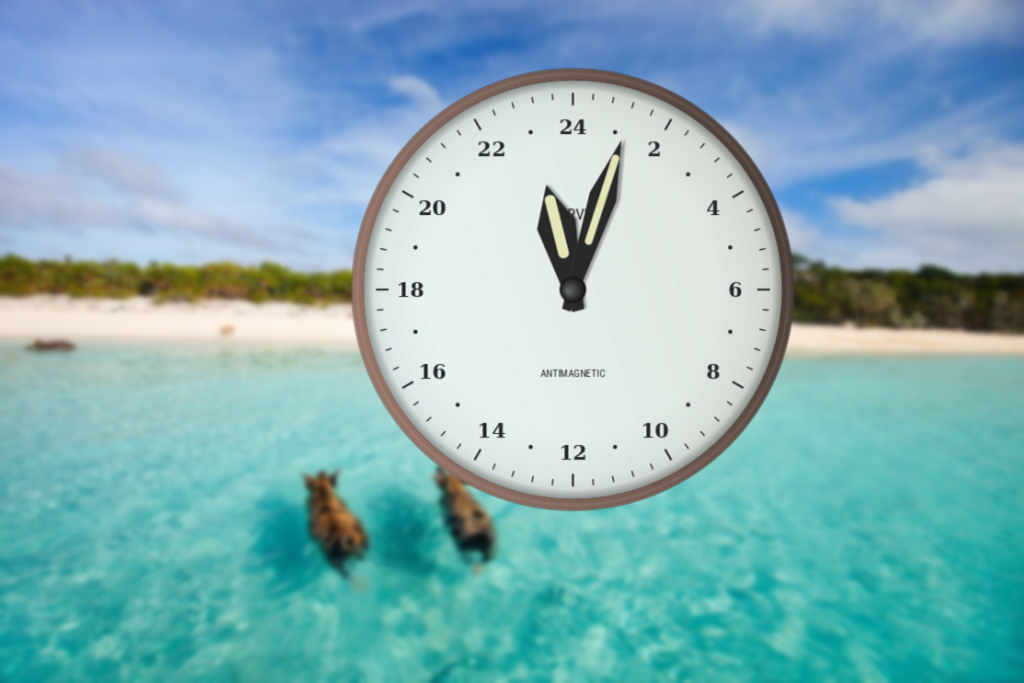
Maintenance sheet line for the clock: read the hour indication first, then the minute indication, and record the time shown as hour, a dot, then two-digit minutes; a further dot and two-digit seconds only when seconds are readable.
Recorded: 23.03
